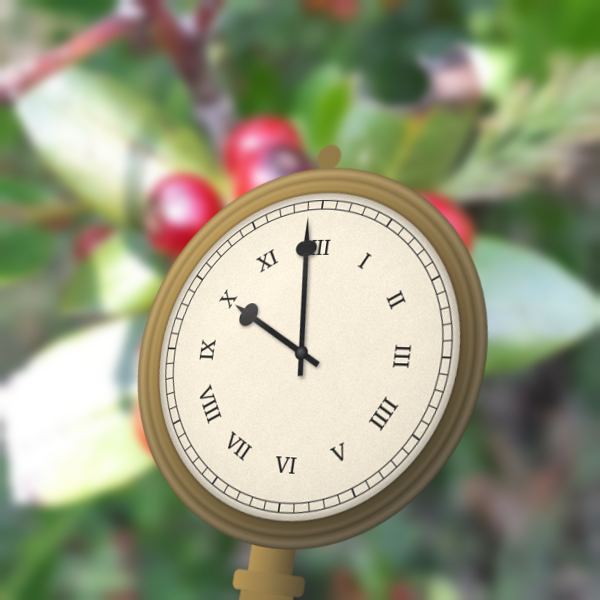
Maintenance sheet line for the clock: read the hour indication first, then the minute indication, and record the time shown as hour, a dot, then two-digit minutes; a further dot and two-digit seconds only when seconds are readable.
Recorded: 9.59
